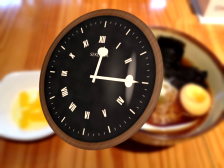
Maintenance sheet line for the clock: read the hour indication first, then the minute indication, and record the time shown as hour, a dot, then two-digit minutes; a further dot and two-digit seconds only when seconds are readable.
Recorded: 12.15
